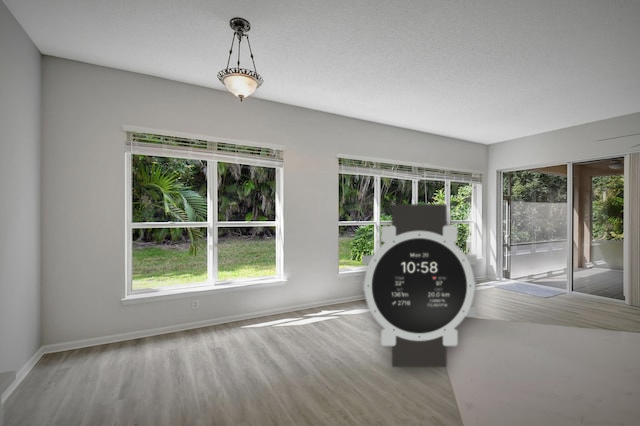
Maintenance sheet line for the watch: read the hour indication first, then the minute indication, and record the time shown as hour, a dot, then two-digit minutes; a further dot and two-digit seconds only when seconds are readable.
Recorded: 10.58
